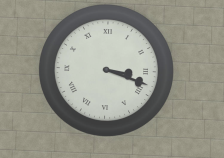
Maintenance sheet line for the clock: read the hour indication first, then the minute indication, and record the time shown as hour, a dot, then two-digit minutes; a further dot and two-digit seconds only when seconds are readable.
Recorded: 3.18
